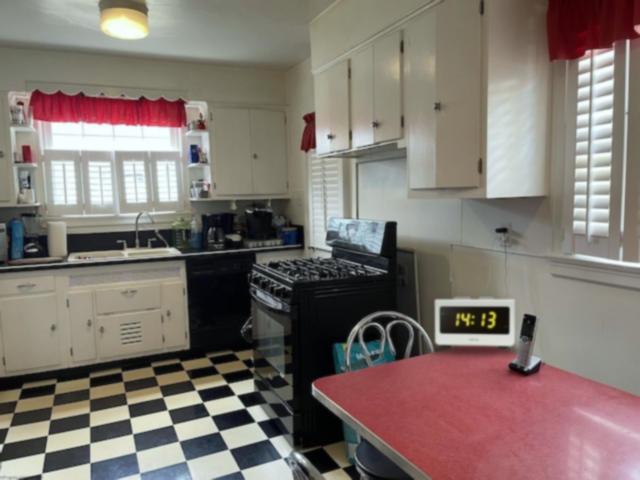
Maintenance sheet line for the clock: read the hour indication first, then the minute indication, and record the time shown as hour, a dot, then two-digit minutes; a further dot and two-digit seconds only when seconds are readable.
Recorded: 14.13
